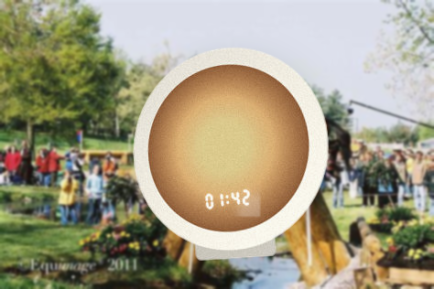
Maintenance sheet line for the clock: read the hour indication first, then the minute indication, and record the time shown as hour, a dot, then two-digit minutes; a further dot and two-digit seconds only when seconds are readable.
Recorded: 1.42
